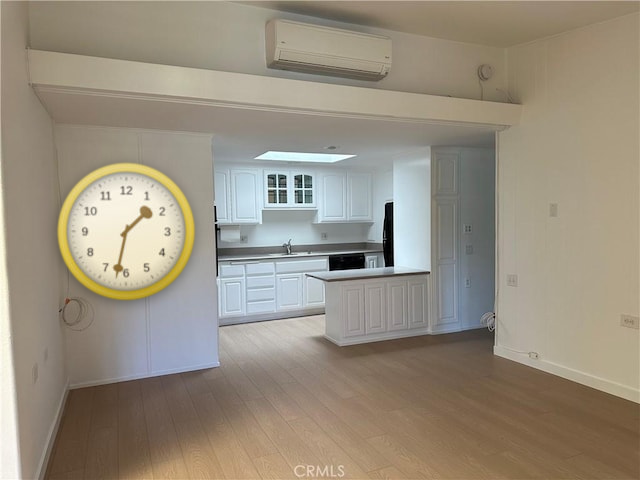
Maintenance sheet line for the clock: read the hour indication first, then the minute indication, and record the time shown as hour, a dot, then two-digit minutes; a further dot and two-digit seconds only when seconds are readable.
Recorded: 1.32
